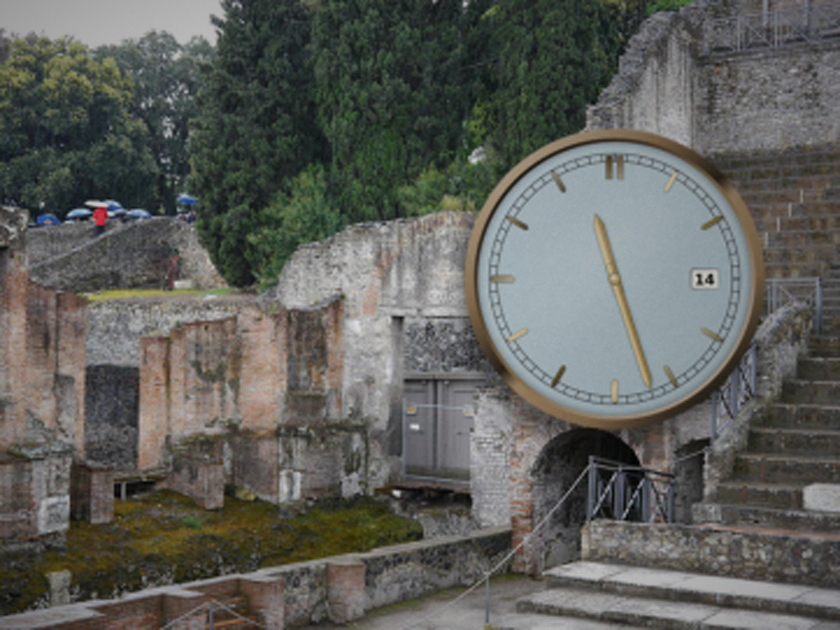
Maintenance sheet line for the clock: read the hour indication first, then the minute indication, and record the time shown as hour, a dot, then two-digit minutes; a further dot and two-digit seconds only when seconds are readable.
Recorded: 11.27
